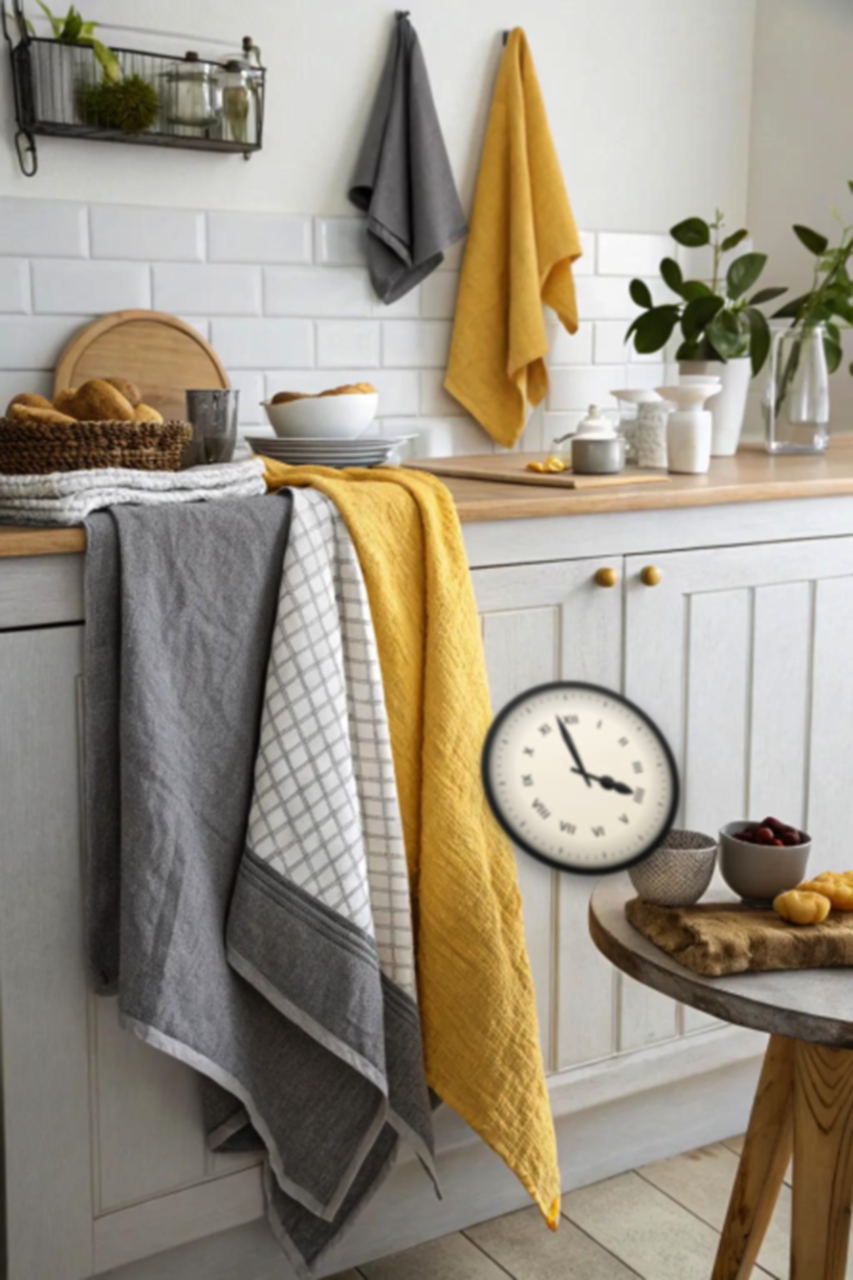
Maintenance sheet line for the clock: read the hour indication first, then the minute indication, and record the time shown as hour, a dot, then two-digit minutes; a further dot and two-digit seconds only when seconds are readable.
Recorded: 3.58
